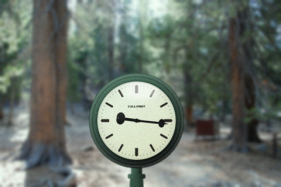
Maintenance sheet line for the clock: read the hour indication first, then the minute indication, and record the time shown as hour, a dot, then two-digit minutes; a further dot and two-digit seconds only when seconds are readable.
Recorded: 9.16
